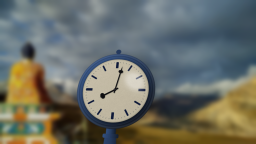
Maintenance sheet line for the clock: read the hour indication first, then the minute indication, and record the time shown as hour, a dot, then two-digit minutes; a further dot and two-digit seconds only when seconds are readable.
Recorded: 8.02
